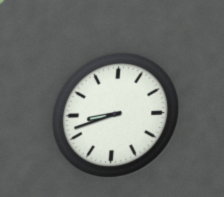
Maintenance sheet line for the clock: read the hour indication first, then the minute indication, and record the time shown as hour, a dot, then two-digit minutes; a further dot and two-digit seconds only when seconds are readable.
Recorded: 8.42
